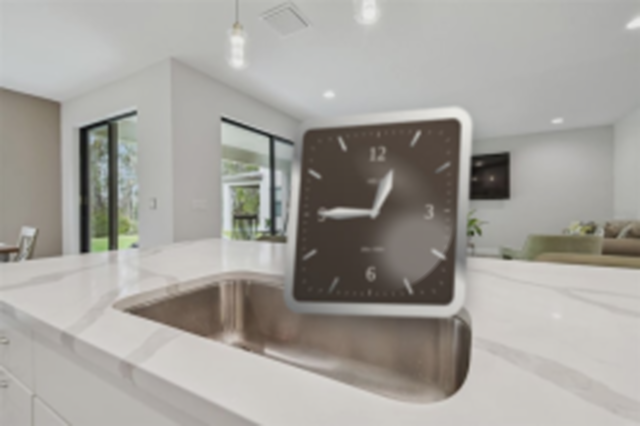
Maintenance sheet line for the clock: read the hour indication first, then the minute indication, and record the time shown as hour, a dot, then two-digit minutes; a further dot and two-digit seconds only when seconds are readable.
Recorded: 12.45
